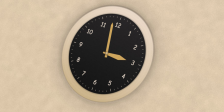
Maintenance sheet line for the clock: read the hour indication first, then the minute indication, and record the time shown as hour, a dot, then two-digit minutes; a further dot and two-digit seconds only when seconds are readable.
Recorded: 2.58
